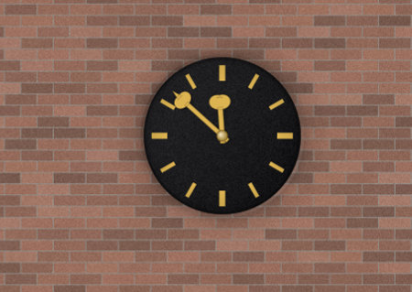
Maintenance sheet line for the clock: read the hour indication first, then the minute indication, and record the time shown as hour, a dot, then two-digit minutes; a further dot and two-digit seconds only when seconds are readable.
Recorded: 11.52
